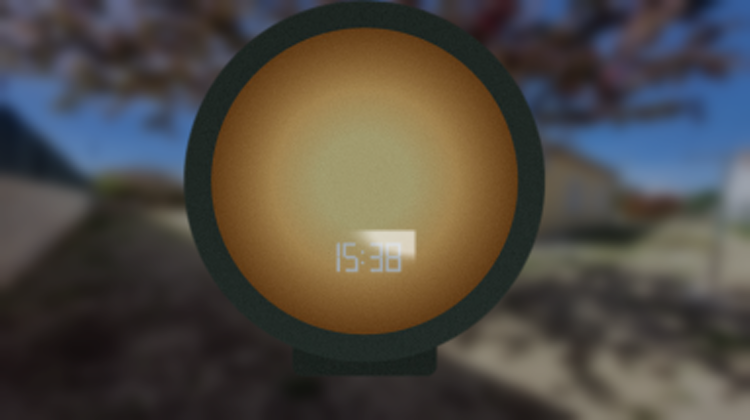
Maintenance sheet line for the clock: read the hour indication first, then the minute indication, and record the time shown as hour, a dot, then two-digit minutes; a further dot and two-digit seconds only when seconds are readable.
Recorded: 15.38
